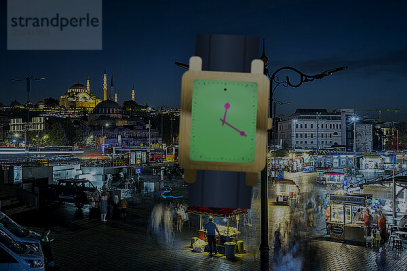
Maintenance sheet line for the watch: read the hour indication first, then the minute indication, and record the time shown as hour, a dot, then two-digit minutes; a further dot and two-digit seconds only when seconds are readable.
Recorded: 12.20
